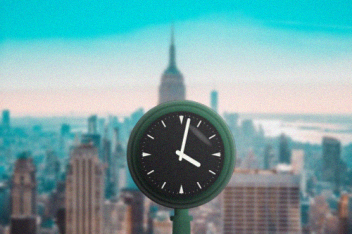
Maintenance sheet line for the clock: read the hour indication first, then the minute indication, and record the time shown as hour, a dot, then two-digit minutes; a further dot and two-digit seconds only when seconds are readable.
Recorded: 4.02
